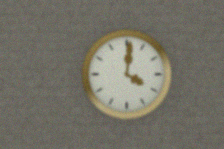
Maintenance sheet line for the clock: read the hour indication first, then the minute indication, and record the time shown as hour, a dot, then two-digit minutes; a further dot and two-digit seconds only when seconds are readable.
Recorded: 4.01
